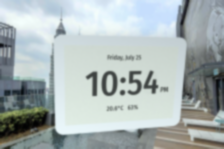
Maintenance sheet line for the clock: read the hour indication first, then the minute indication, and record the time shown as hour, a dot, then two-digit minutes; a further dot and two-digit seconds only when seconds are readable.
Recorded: 10.54
